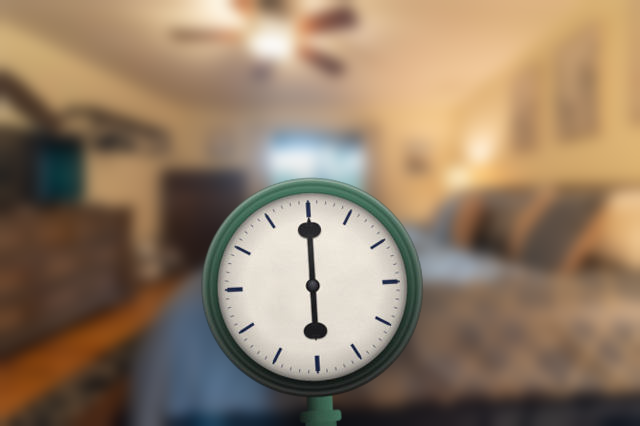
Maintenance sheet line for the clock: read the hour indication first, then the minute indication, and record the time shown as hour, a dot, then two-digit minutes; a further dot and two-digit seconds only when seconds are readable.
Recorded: 6.00
